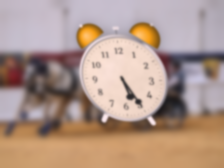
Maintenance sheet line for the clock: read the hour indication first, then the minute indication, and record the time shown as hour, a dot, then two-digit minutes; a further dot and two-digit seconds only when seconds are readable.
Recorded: 5.25
